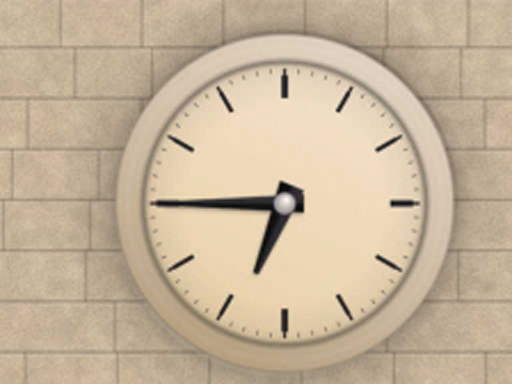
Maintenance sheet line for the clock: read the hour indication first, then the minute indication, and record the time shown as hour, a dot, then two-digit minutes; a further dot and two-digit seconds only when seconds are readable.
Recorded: 6.45
